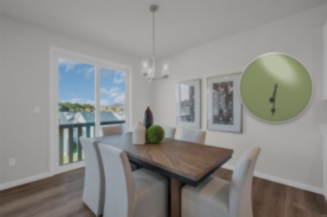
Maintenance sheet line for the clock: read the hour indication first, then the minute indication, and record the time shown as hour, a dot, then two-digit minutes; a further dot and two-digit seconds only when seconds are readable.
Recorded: 6.31
